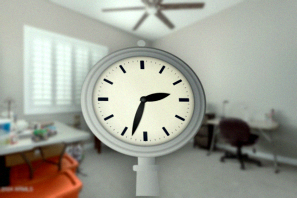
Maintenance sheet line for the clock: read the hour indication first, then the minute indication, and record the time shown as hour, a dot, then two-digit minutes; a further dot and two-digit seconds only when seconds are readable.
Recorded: 2.33
